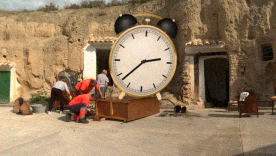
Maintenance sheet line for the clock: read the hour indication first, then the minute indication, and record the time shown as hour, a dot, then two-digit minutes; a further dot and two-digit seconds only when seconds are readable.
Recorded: 2.38
